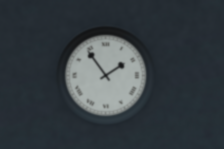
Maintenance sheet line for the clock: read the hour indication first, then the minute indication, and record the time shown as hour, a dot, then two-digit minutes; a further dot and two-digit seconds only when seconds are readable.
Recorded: 1.54
